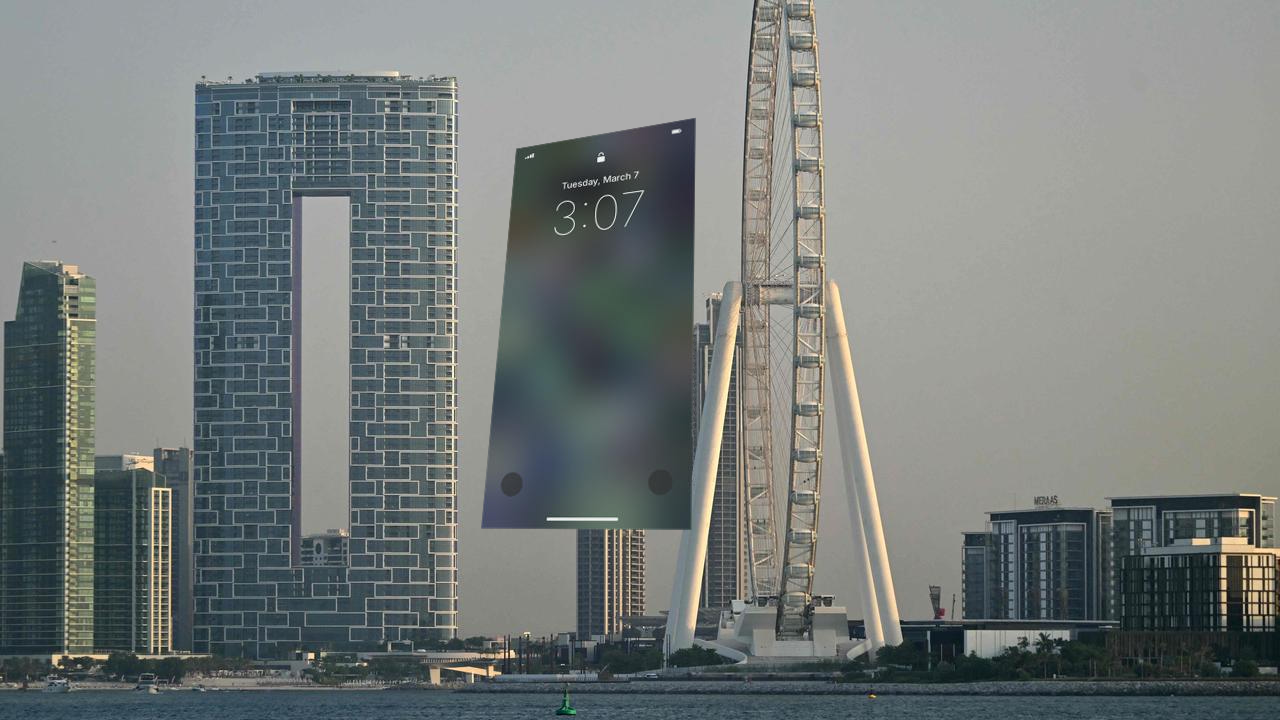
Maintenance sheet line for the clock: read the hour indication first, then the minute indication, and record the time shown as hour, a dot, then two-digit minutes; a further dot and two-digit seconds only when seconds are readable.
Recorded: 3.07
